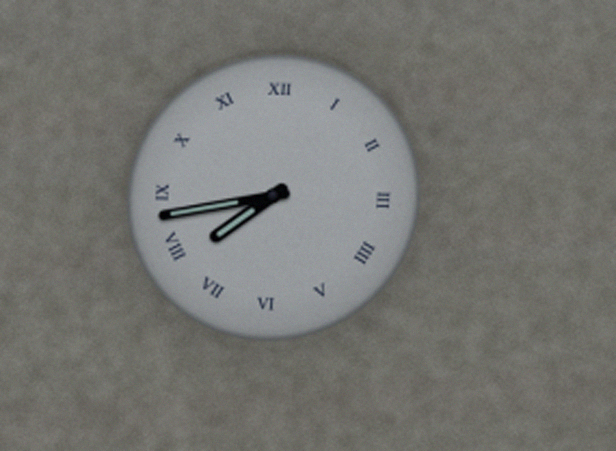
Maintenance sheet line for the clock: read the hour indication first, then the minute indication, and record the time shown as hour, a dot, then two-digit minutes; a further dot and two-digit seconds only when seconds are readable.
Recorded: 7.43
